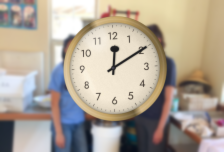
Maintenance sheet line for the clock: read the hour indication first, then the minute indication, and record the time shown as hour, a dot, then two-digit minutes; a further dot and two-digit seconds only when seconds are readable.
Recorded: 12.10
